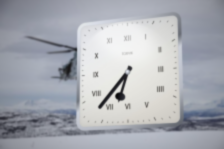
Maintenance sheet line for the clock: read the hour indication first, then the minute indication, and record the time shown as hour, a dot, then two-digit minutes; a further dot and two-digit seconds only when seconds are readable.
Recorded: 6.37
